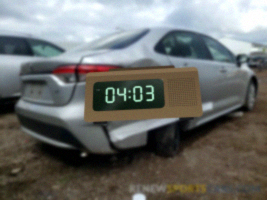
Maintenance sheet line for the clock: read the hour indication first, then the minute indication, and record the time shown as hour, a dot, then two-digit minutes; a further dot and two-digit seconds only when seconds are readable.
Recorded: 4.03
